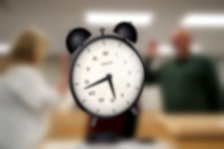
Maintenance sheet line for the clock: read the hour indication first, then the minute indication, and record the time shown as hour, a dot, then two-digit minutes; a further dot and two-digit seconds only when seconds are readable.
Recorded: 5.43
